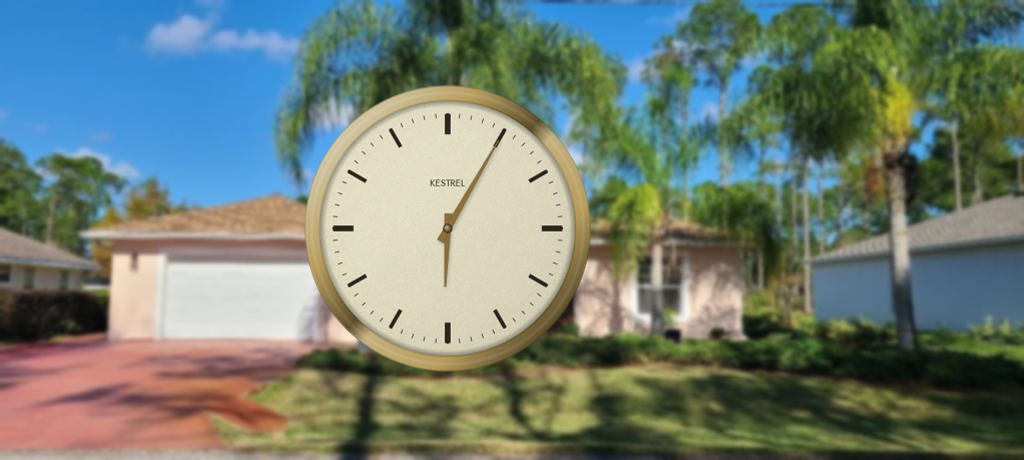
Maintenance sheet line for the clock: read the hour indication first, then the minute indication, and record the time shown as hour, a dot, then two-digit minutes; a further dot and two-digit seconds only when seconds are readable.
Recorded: 6.05
